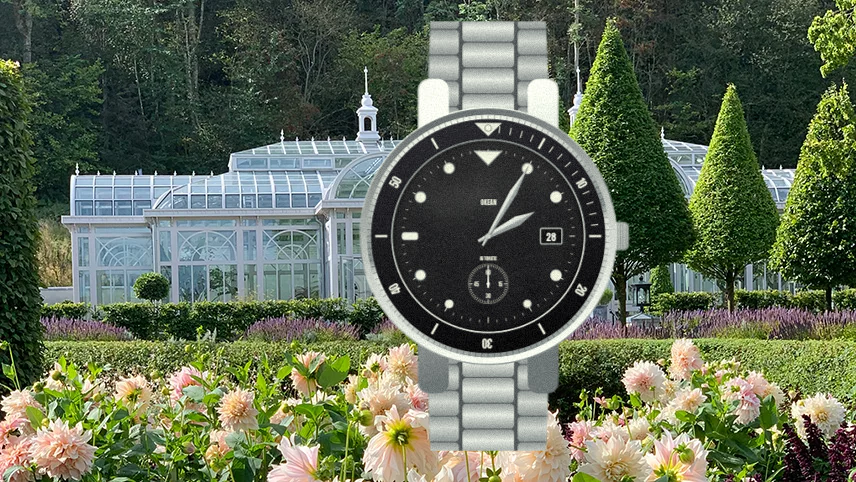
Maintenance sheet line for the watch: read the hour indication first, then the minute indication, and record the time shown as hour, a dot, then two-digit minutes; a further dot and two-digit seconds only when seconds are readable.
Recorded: 2.05
